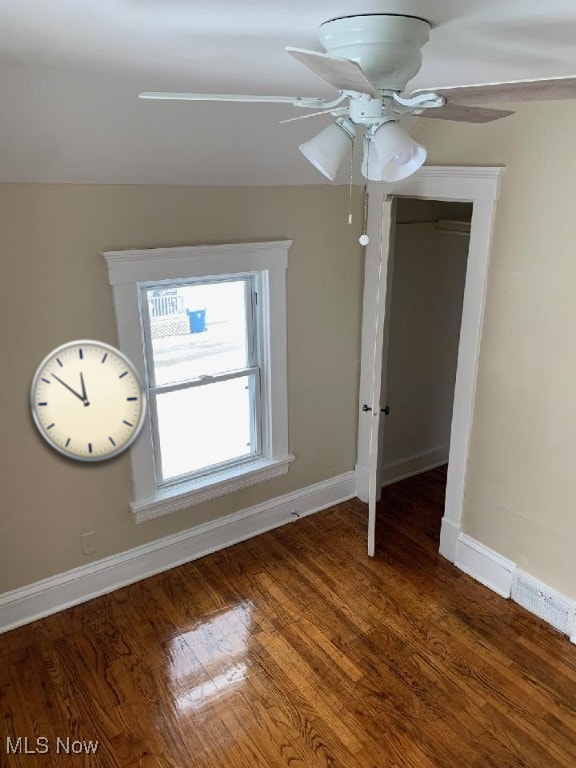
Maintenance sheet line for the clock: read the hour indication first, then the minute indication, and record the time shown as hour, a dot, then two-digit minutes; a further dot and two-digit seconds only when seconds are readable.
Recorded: 11.52
